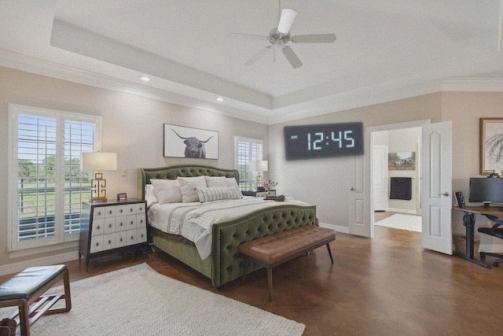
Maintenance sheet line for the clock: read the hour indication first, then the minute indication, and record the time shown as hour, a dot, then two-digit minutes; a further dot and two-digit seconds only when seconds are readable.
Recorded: 12.45
